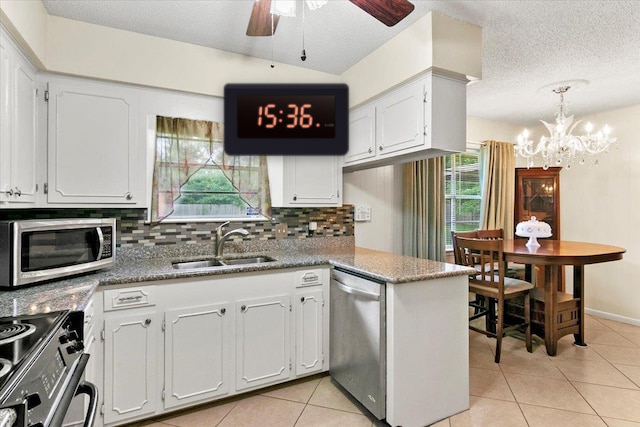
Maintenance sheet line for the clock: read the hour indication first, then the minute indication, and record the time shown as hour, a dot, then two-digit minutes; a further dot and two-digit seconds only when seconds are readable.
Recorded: 15.36
